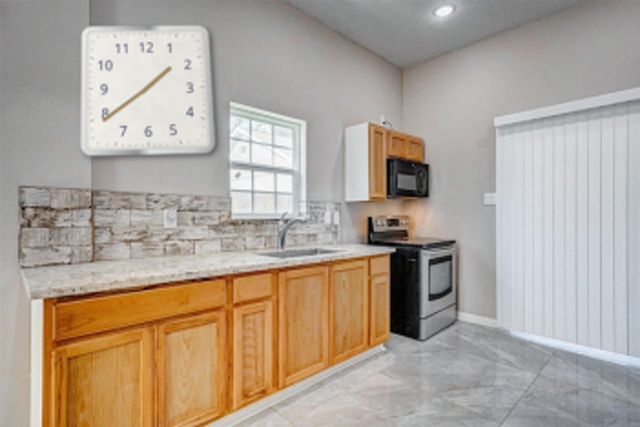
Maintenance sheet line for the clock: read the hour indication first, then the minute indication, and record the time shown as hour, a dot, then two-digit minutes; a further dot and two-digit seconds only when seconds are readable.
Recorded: 1.39
